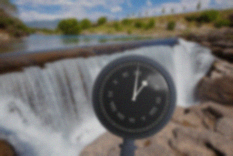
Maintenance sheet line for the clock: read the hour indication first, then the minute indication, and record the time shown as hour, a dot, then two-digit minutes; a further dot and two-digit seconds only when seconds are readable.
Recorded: 1.00
